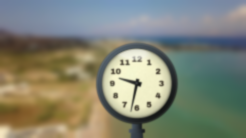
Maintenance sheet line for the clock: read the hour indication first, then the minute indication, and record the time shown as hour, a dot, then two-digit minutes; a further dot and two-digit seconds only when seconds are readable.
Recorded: 9.32
